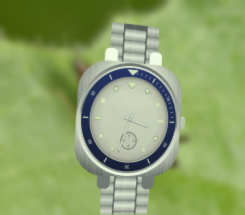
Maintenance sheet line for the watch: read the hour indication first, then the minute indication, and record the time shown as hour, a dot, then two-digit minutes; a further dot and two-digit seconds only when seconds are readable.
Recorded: 3.33
